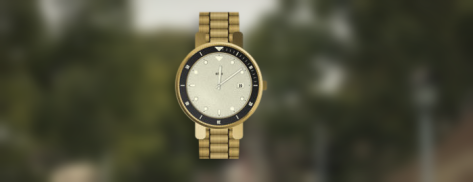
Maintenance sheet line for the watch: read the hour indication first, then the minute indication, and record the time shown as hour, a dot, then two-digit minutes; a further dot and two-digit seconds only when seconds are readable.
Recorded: 12.09
